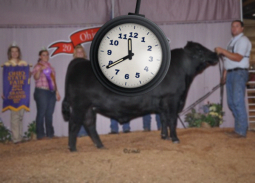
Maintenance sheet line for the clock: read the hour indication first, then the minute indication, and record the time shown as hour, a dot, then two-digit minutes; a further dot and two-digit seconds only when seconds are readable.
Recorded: 11.39
